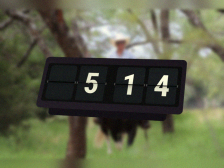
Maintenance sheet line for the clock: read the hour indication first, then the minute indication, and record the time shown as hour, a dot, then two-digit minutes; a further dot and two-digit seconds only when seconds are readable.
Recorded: 5.14
